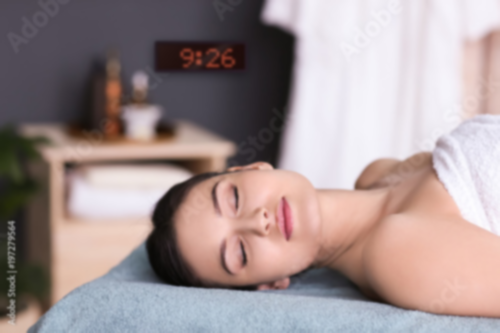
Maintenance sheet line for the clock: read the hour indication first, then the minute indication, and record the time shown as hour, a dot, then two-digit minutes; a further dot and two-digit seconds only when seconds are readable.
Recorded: 9.26
